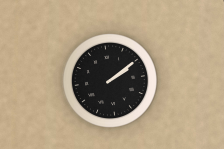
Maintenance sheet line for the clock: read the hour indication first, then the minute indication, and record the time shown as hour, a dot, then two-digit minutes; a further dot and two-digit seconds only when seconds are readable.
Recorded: 2.10
